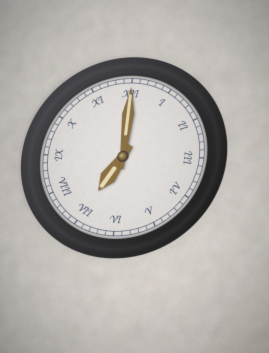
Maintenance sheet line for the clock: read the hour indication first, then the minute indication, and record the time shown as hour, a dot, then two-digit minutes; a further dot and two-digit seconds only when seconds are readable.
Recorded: 7.00
